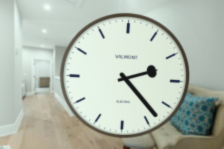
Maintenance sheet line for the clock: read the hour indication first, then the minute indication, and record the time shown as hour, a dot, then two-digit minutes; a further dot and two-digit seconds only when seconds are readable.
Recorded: 2.23
